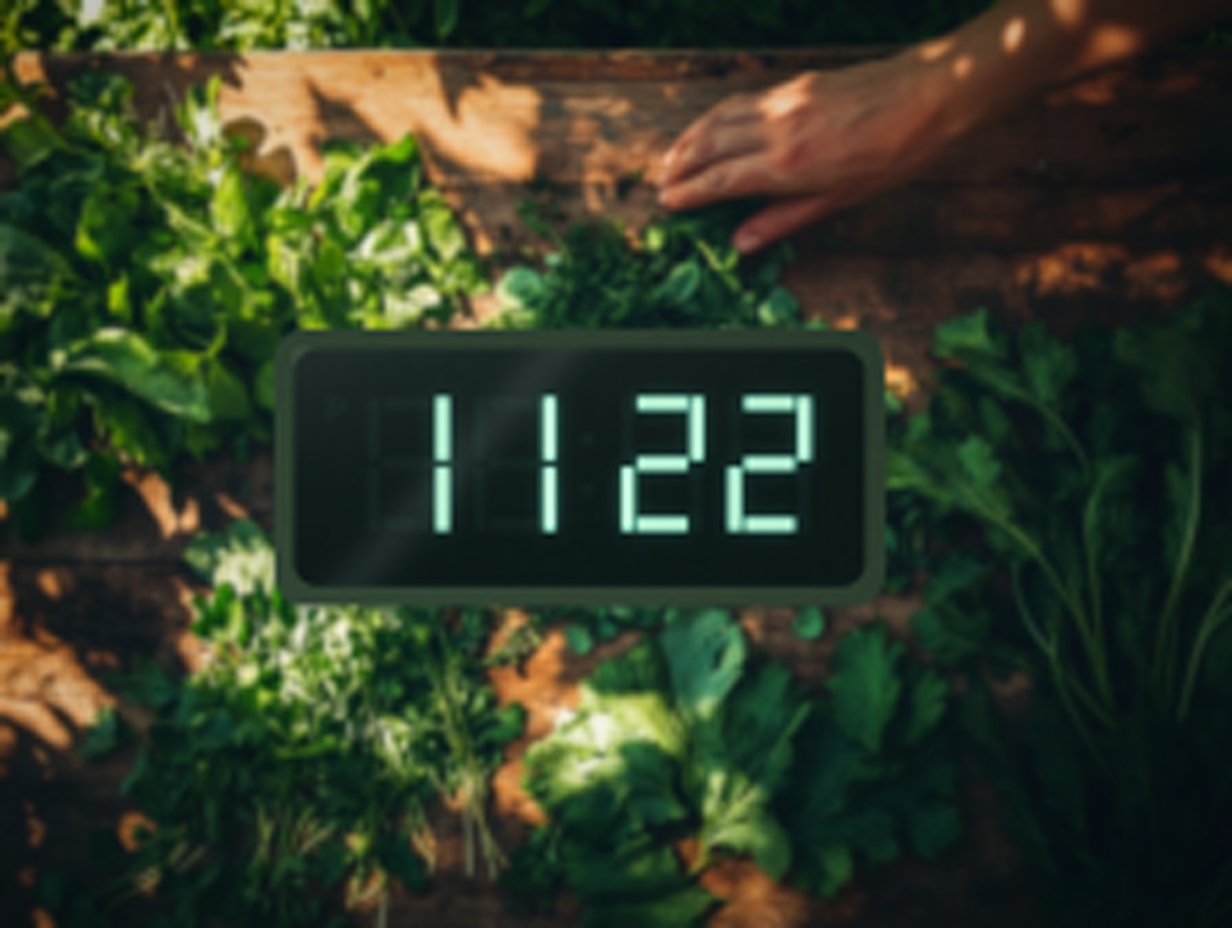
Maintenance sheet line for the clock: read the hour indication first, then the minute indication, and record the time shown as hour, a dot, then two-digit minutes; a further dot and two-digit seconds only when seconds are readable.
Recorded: 11.22
